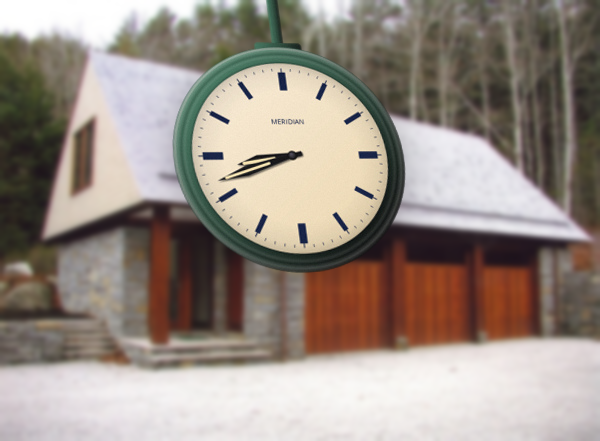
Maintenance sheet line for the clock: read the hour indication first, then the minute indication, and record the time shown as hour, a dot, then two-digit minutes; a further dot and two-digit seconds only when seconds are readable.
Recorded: 8.42
